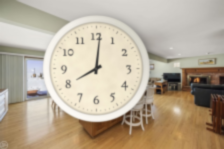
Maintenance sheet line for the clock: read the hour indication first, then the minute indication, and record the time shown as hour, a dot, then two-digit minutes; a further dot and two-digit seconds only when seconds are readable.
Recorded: 8.01
